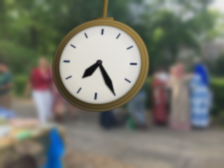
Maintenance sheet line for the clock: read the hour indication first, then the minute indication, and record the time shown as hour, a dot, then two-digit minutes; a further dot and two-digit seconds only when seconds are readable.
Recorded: 7.25
